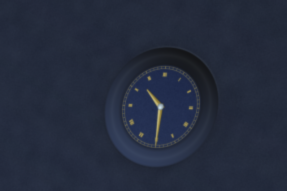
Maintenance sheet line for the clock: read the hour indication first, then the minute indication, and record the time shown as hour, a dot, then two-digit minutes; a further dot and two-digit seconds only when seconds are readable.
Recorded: 10.30
